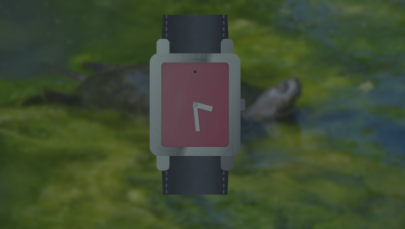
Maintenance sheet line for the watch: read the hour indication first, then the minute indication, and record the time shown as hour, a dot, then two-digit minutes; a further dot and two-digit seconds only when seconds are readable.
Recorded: 3.29
